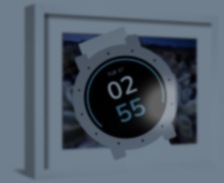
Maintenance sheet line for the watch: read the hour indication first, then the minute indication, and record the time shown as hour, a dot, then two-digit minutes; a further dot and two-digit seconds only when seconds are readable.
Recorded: 2.55
